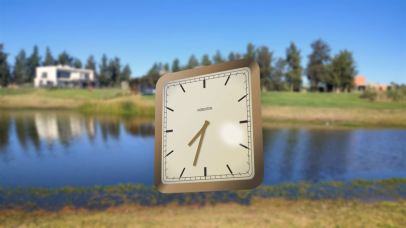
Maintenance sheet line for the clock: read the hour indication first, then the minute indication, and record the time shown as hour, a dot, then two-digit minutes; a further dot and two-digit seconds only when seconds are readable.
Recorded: 7.33
